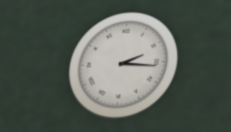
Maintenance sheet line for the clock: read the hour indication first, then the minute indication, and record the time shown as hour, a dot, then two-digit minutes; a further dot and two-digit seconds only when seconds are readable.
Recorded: 2.16
